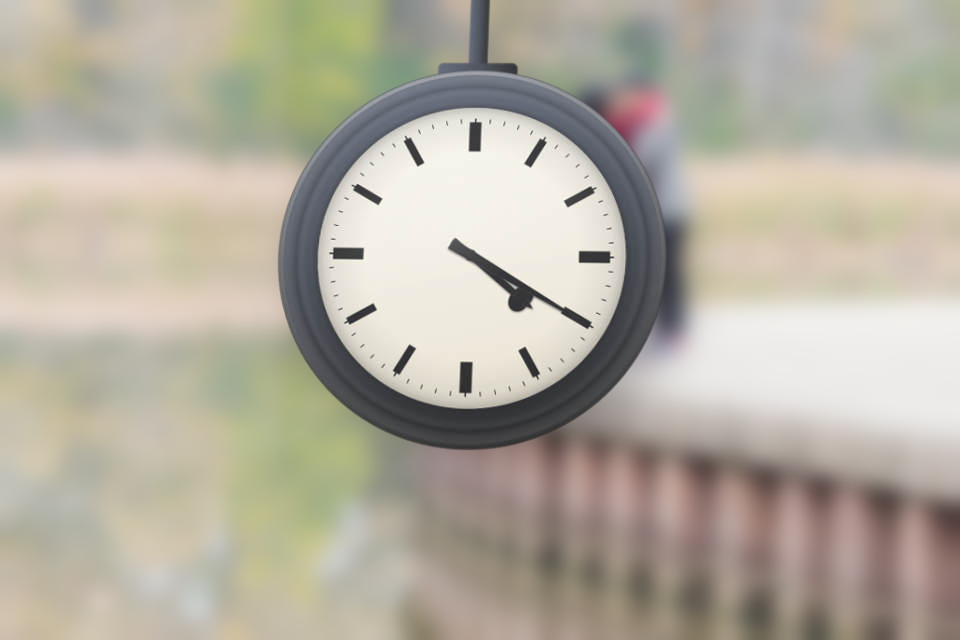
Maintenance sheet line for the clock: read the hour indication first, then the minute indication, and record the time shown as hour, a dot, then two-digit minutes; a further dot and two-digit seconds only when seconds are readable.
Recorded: 4.20
